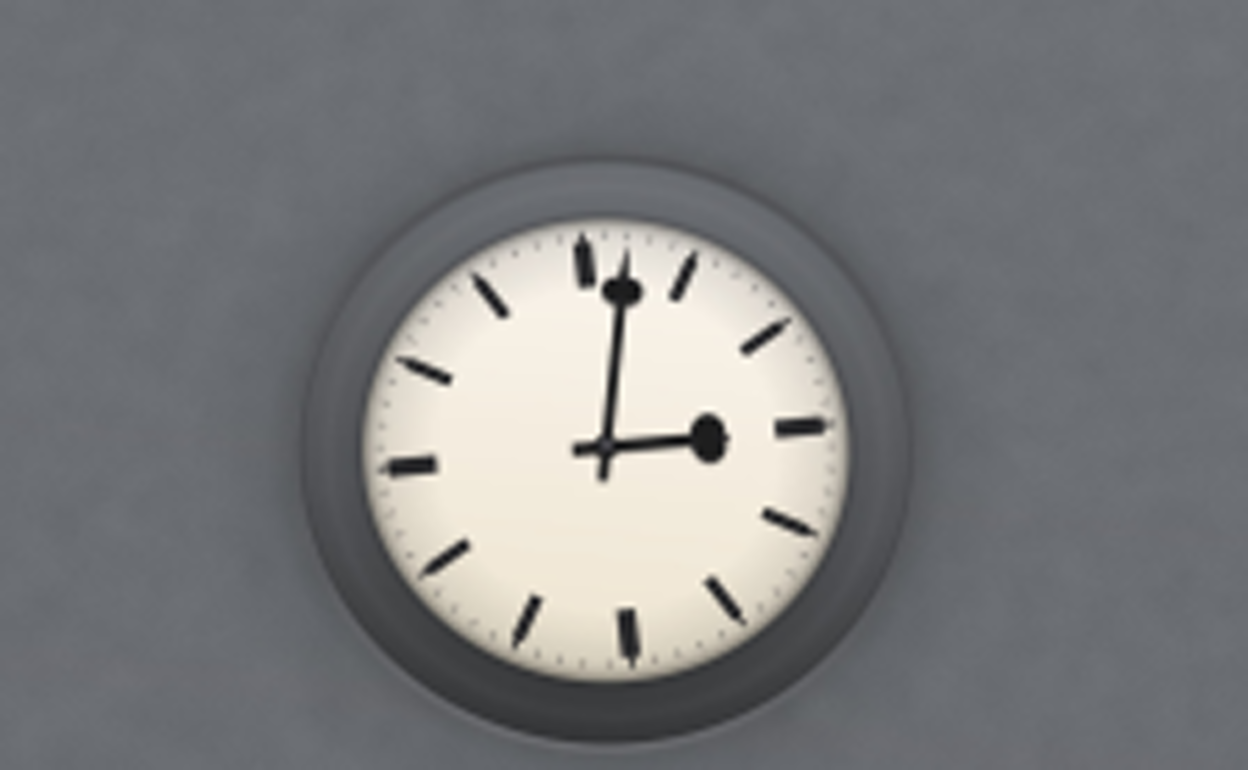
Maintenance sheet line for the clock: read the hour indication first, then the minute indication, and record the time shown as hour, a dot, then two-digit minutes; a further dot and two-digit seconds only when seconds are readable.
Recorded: 3.02
